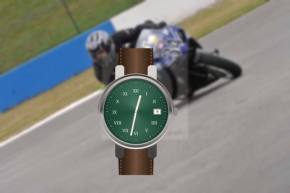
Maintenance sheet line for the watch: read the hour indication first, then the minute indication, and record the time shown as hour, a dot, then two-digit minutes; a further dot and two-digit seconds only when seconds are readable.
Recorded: 12.32
